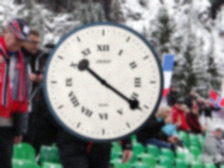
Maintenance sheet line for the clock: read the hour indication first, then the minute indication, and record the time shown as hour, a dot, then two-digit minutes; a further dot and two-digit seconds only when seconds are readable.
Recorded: 10.21
